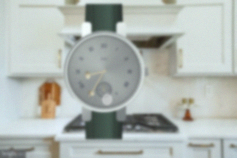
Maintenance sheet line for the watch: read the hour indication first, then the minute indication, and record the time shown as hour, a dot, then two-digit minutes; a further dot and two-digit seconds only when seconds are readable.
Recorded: 8.35
